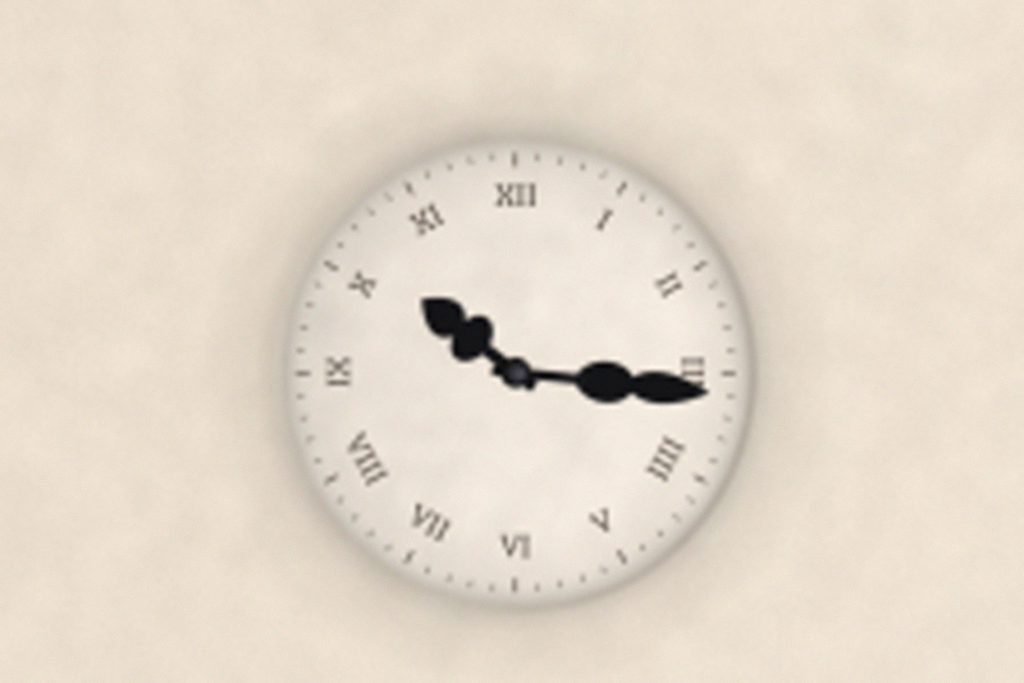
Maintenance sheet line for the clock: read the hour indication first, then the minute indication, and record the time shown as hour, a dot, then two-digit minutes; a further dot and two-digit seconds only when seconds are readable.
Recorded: 10.16
